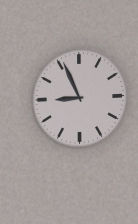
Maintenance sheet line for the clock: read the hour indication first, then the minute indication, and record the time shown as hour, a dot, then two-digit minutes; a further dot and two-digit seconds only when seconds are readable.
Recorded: 8.56
